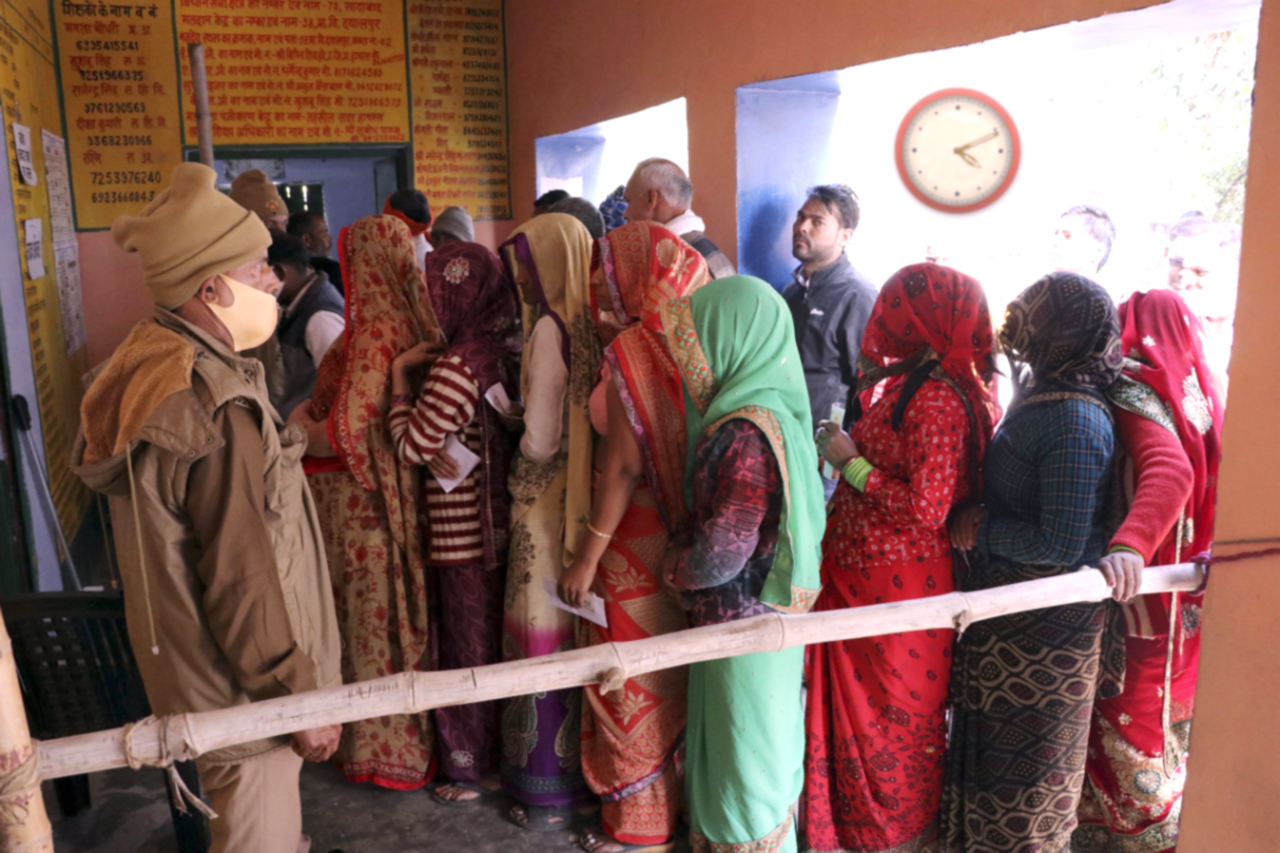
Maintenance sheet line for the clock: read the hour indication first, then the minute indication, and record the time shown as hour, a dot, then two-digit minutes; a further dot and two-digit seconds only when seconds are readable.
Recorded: 4.11
